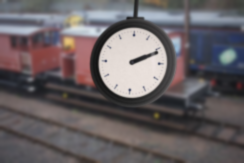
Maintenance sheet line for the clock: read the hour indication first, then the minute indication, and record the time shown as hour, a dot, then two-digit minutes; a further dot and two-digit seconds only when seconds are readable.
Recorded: 2.11
